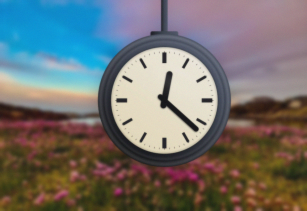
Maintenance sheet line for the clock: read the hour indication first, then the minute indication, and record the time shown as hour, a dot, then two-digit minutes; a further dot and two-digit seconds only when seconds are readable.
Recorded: 12.22
